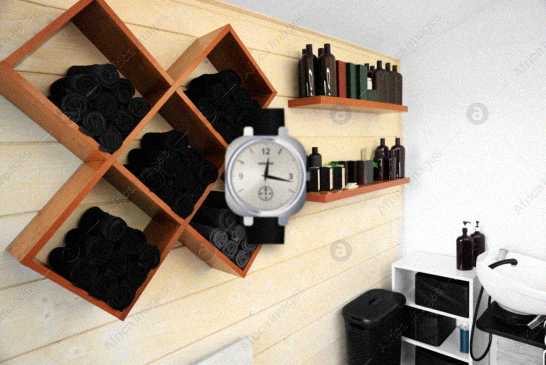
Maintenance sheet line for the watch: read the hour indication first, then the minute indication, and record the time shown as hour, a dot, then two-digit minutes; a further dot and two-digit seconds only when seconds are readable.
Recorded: 12.17
